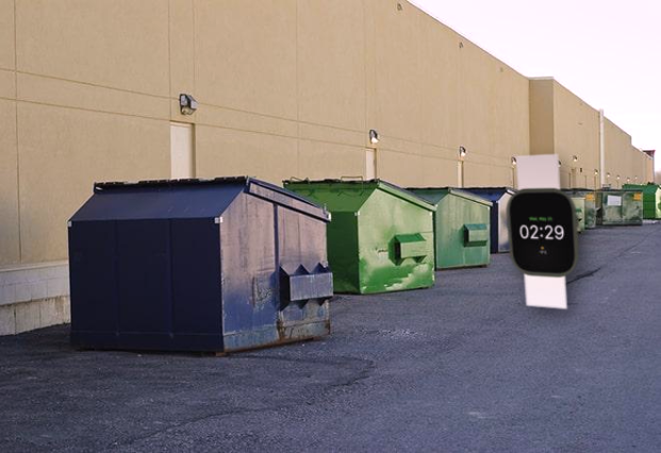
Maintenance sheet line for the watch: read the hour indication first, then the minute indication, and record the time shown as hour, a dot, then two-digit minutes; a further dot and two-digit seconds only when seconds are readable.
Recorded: 2.29
